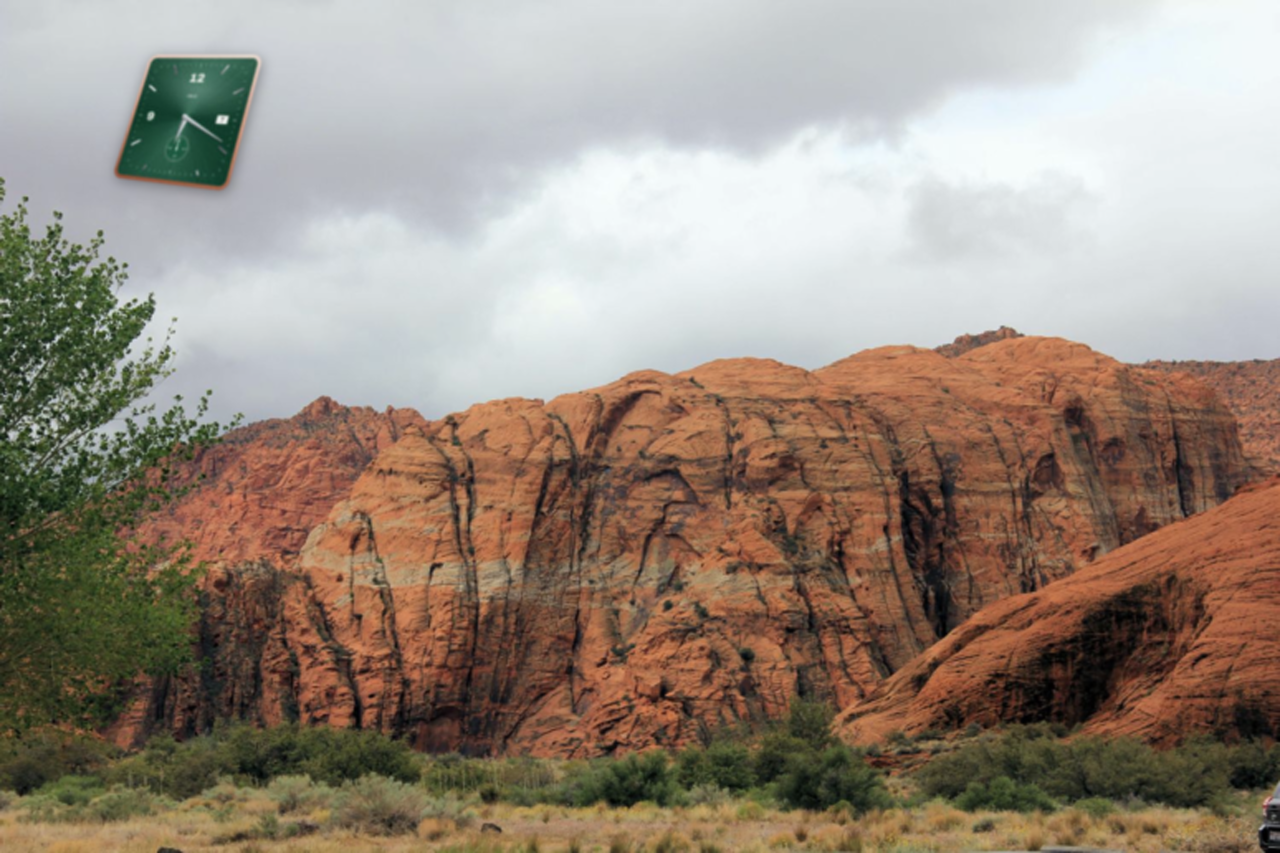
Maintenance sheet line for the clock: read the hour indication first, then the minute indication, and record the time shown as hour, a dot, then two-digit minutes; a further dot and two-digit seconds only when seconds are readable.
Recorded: 6.19
